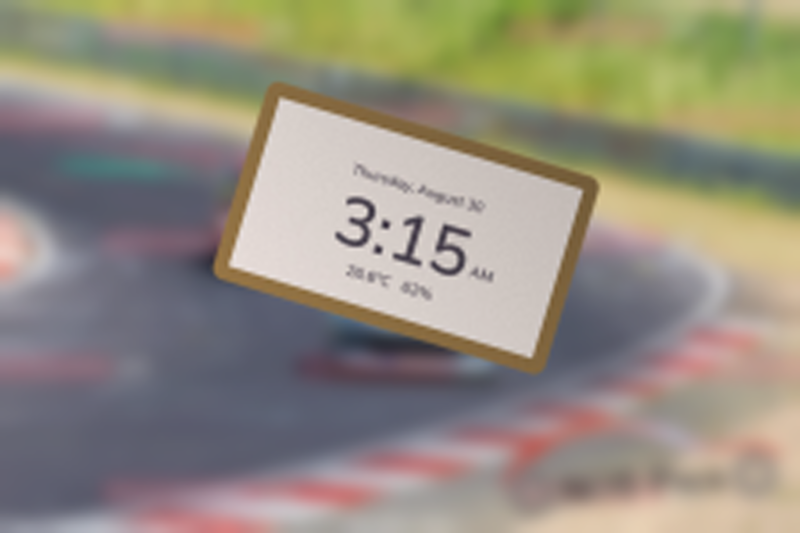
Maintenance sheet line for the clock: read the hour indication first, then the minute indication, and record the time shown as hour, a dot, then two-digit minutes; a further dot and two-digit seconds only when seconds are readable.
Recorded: 3.15
